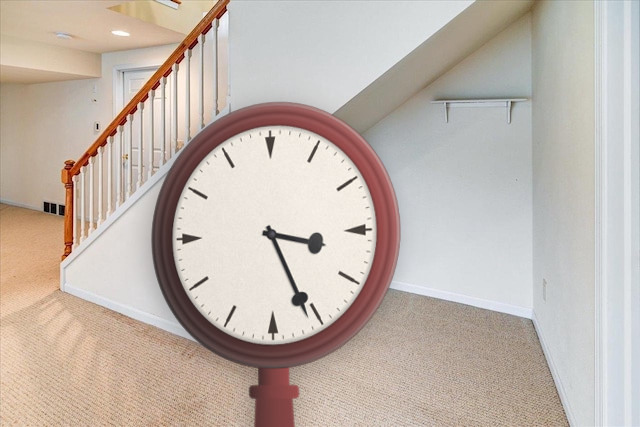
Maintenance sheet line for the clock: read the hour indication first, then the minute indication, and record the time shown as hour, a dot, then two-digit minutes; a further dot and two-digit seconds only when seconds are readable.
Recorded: 3.26
